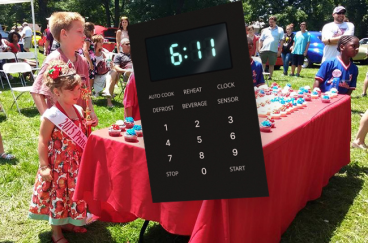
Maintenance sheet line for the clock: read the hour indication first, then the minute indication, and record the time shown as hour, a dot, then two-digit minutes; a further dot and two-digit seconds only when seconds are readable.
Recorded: 6.11
